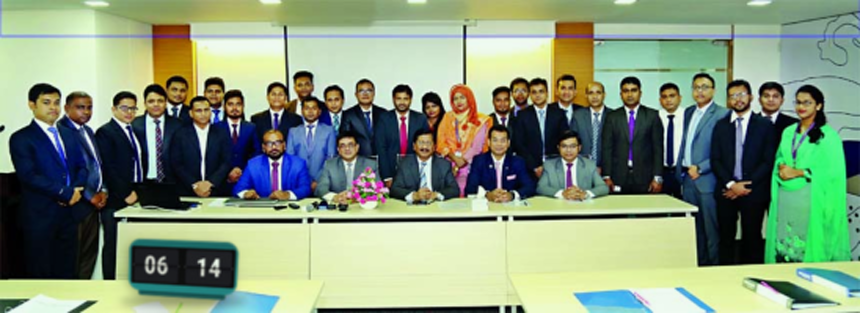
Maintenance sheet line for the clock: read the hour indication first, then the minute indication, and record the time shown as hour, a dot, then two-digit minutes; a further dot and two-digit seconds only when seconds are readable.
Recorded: 6.14
